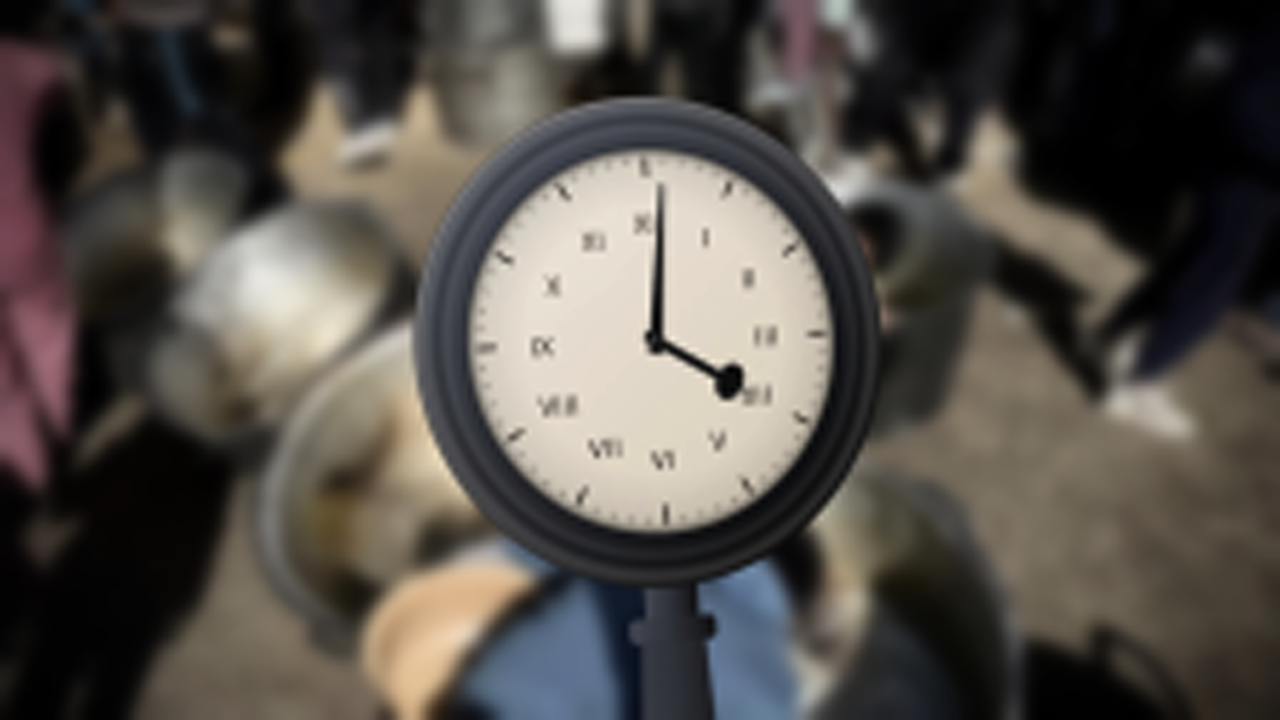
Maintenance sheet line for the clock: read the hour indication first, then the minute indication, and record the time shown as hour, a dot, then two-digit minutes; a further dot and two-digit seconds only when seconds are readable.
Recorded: 4.01
